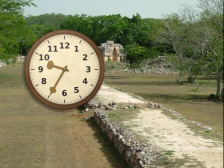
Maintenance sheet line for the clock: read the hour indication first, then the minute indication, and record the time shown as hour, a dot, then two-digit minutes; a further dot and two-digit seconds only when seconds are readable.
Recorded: 9.35
